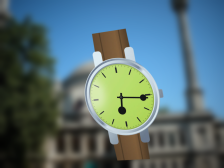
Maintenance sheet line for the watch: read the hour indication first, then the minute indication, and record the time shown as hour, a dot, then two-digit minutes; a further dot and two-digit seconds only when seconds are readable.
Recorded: 6.16
